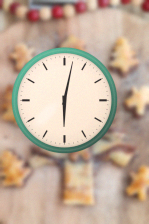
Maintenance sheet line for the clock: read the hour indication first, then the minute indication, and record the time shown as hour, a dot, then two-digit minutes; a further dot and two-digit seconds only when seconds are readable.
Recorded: 6.02
